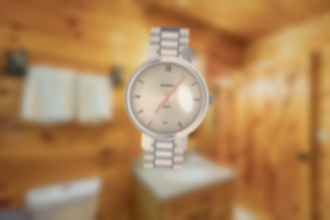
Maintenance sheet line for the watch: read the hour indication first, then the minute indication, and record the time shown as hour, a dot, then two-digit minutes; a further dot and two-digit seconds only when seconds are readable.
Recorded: 7.06
